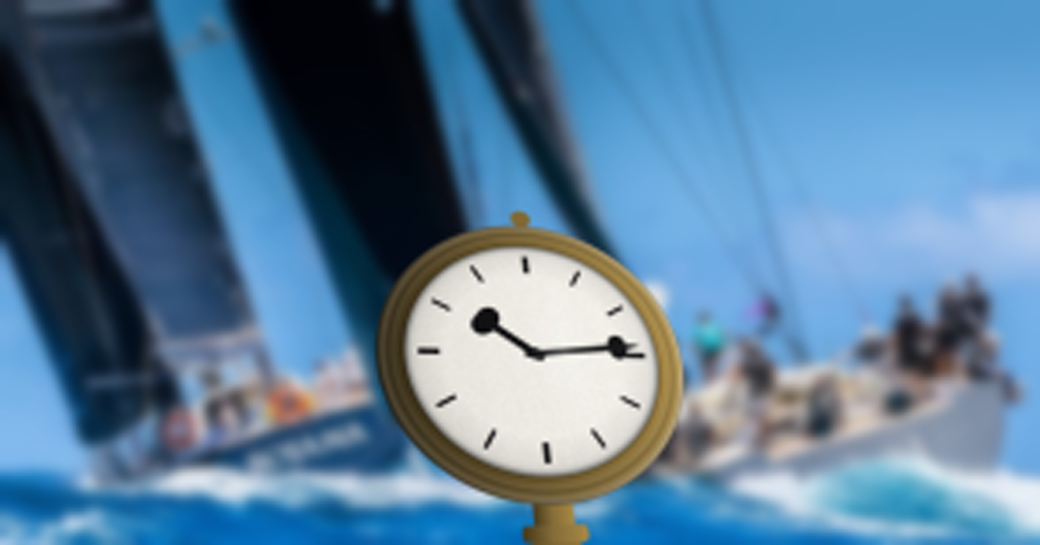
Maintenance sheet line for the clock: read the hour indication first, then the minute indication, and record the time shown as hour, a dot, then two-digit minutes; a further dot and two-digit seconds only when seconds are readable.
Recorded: 10.14
